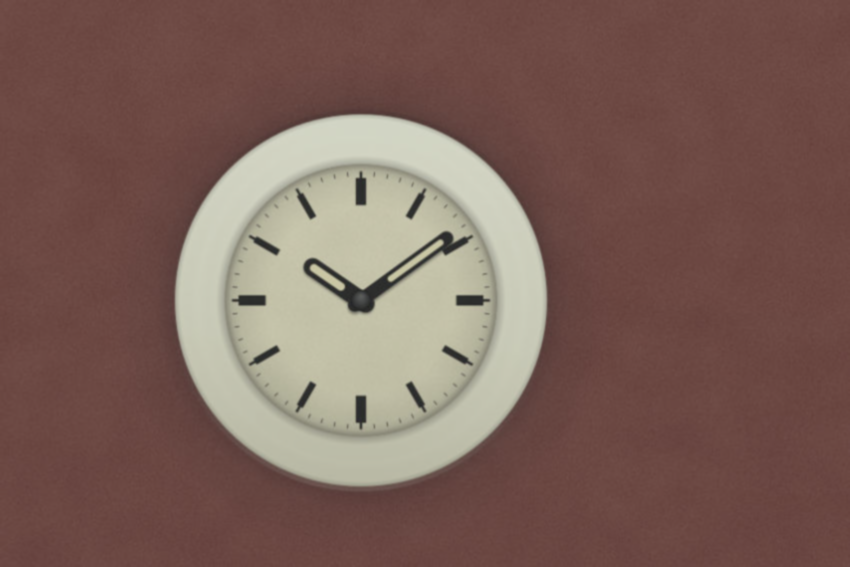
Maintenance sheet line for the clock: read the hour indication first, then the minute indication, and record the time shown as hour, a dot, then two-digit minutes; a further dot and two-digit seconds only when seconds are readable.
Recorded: 10.09
